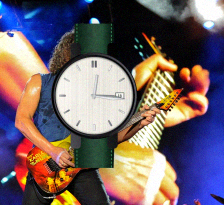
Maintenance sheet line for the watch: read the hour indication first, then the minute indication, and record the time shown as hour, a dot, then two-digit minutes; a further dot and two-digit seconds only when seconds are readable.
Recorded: 12.16
